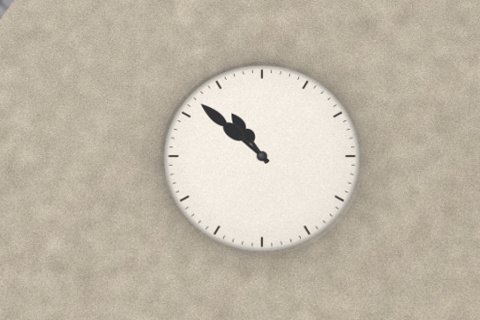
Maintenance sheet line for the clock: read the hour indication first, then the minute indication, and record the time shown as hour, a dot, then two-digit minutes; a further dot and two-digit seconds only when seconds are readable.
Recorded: 10.52
